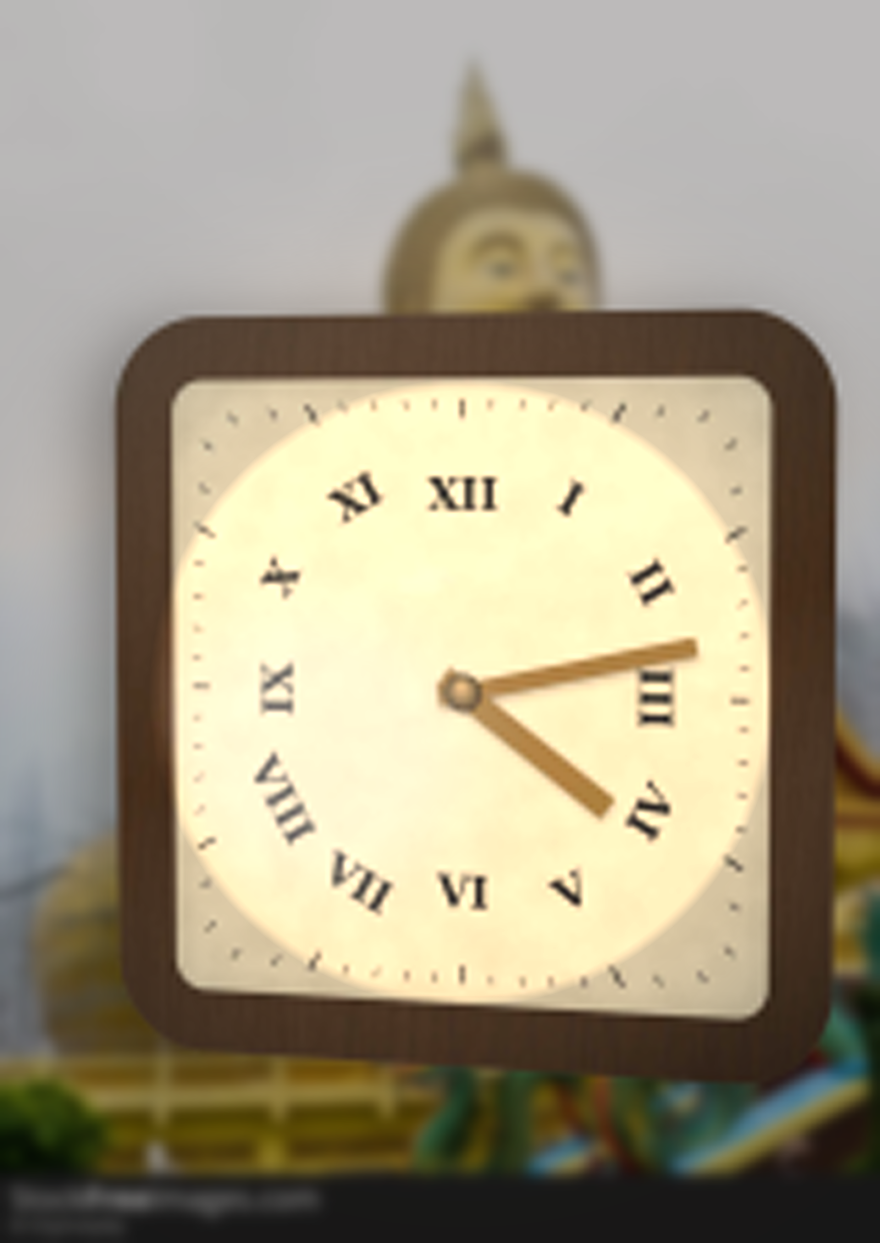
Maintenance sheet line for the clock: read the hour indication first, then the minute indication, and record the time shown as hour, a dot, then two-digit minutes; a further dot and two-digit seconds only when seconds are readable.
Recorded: 4.13
